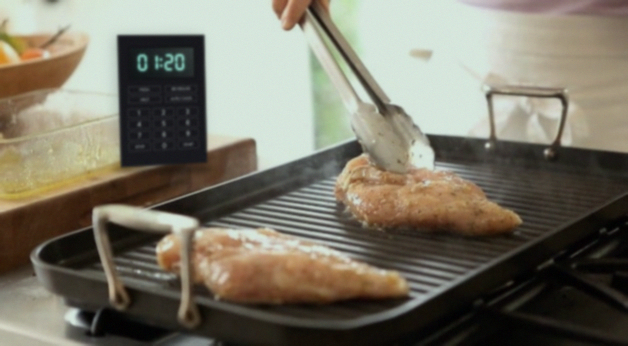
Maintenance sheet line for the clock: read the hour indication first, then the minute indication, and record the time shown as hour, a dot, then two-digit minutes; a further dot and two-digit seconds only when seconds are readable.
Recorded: 1.20
